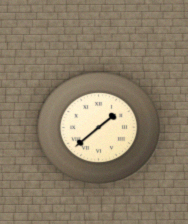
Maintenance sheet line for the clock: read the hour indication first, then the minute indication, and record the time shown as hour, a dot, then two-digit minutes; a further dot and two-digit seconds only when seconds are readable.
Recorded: 1.38
